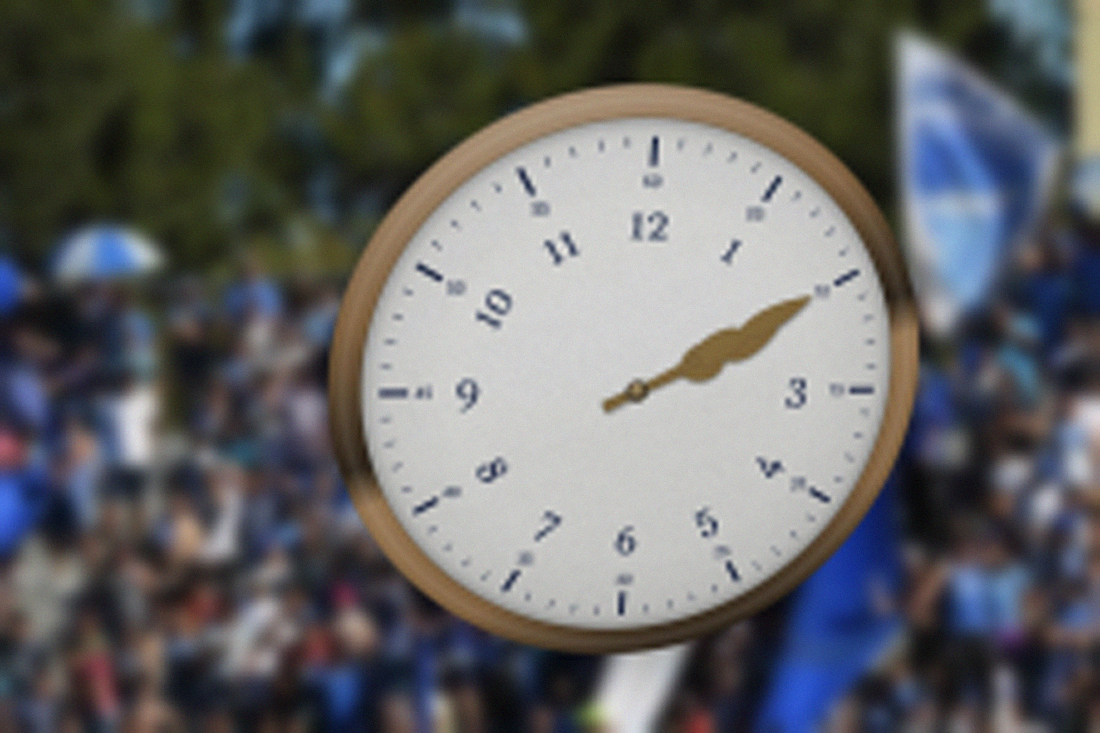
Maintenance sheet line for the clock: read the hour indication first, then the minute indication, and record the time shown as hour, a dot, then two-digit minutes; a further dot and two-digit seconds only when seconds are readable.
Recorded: 2.10
